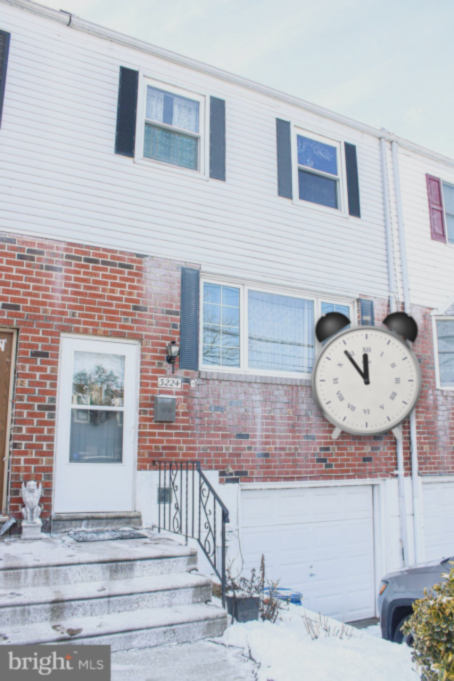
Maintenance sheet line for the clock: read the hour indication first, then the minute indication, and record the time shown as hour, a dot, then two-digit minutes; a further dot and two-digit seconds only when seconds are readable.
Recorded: 11.54
